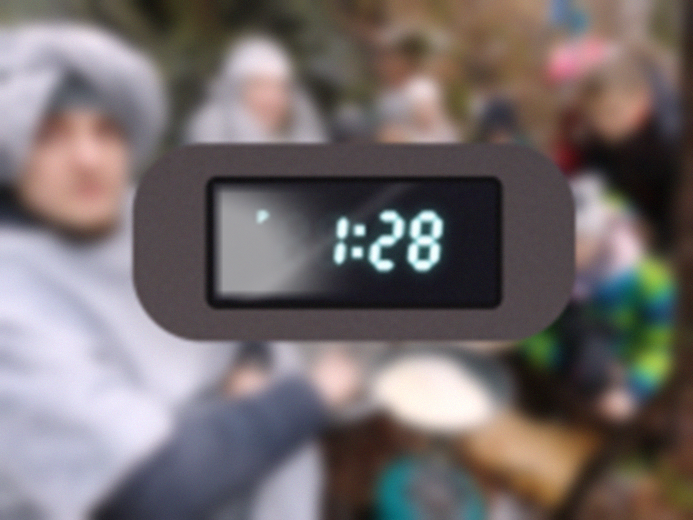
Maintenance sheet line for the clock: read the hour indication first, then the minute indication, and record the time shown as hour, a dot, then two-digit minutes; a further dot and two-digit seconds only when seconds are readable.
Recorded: 1.28
